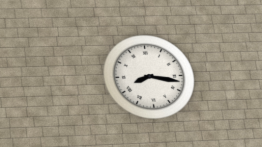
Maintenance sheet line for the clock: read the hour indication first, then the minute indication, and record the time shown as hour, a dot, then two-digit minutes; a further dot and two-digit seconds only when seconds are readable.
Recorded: 8.17
